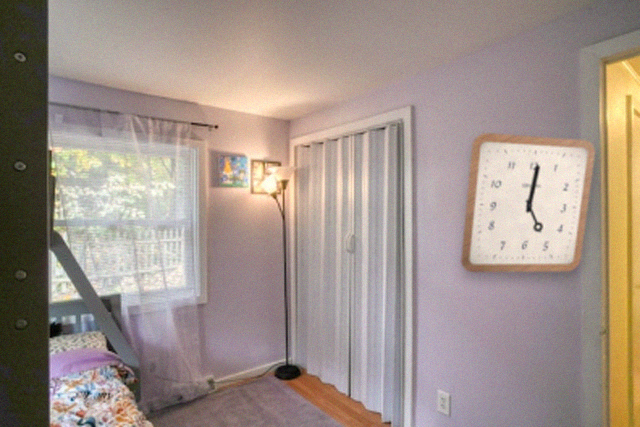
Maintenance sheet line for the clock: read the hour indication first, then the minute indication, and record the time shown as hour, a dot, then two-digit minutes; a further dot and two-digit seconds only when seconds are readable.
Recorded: 5.01
